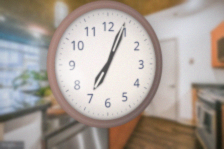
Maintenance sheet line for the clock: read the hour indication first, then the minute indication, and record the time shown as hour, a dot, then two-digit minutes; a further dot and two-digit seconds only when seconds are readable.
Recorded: 7.04
